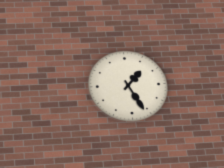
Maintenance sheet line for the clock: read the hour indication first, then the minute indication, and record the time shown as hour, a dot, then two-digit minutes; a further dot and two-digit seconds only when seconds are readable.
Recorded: 1.26
